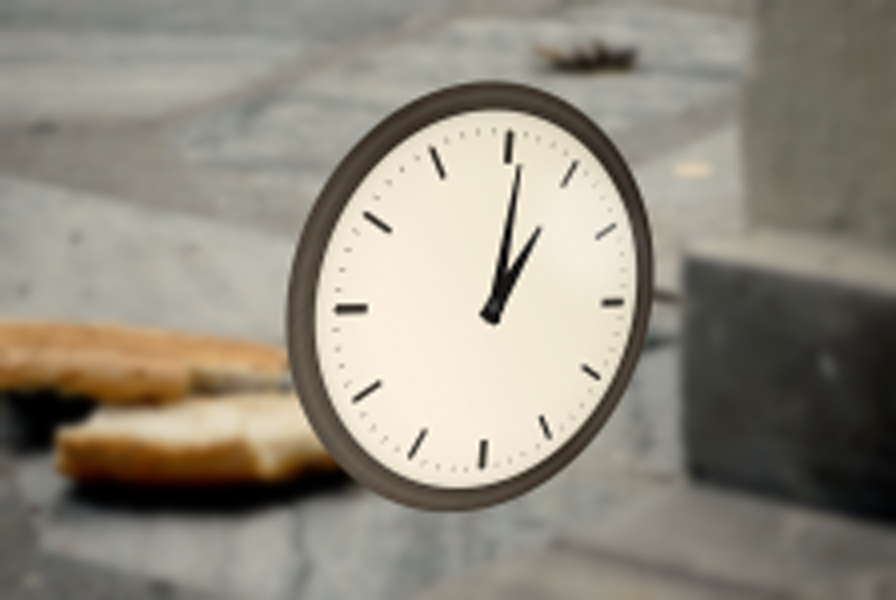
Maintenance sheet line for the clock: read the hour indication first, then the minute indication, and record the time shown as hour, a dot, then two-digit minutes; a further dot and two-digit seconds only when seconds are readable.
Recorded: 1.01
